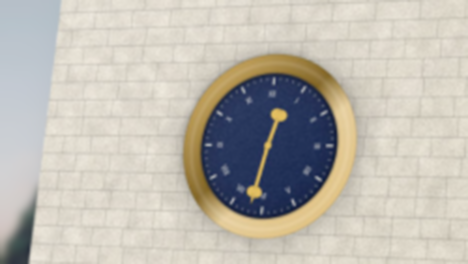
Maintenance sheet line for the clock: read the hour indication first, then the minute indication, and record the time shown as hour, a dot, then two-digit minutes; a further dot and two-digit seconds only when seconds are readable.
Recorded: 12.32
